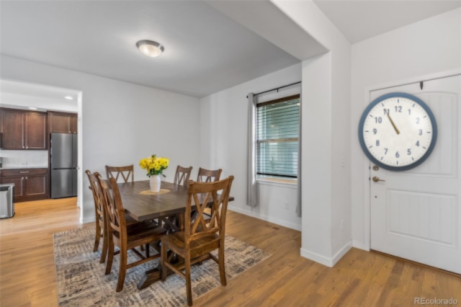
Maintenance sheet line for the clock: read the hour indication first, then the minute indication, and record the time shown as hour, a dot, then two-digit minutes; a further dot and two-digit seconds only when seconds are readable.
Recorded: 10.55
